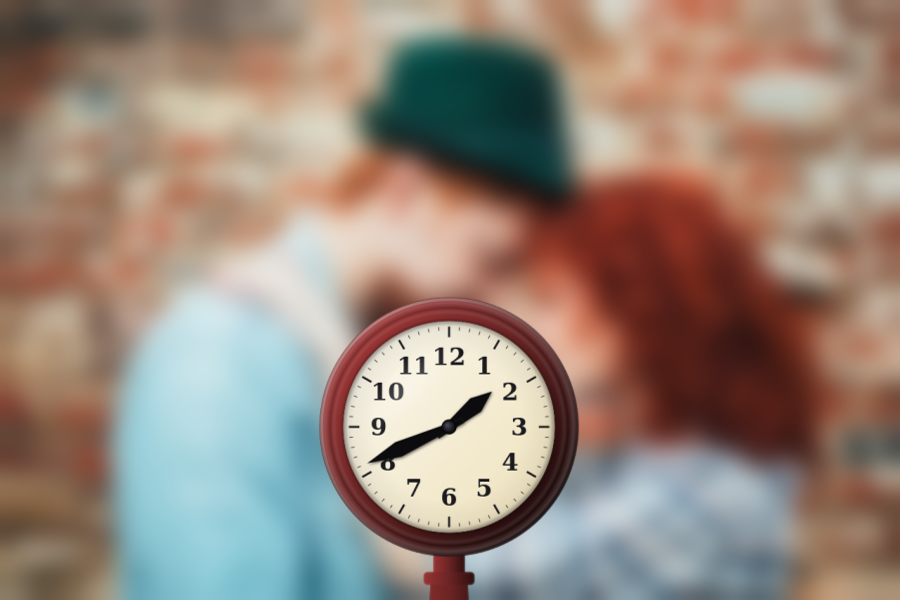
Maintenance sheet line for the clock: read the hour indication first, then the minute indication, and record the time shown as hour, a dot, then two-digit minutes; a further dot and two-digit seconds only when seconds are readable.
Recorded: 1.41
